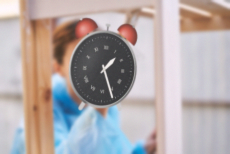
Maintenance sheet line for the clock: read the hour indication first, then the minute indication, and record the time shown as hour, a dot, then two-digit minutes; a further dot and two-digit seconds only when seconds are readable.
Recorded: 1.26
